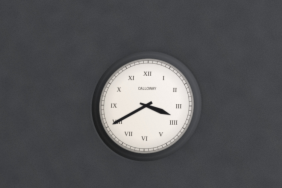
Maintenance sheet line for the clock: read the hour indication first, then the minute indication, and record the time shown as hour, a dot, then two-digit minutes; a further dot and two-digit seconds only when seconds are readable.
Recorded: 3.40
